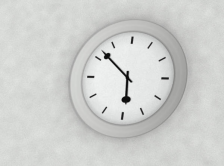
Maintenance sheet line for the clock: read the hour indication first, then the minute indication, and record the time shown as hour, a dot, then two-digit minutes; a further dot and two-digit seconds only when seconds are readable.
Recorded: 5.52
